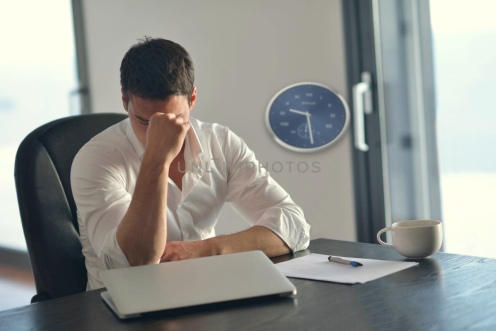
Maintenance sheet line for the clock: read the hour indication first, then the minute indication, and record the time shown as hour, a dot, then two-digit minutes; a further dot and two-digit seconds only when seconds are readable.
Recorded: 9.28
